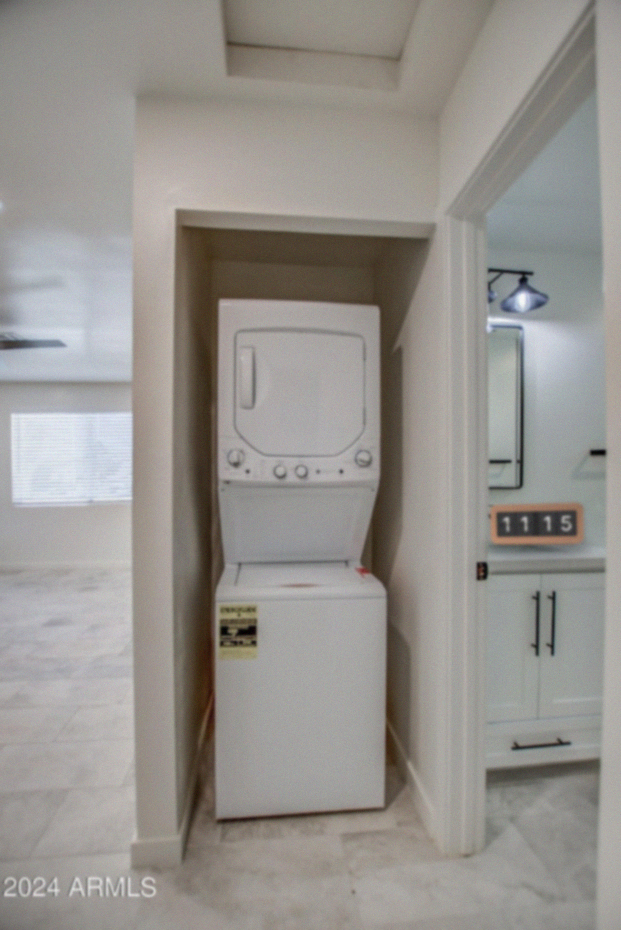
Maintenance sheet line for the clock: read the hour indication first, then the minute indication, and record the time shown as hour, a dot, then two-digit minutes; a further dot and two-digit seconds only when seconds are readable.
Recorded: 11.15
